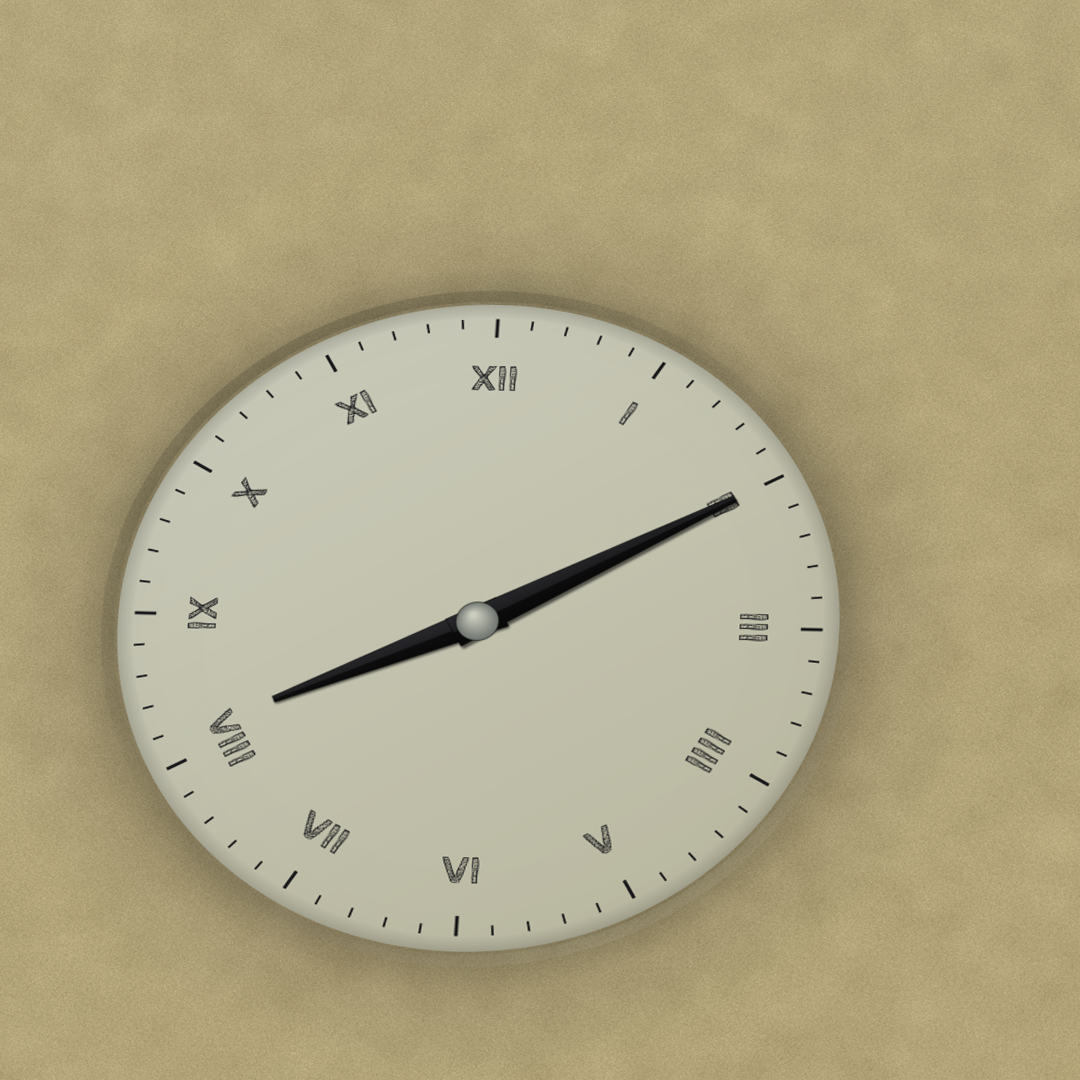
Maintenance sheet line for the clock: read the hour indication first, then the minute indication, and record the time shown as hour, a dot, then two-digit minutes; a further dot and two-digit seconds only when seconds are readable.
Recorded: 8.10
